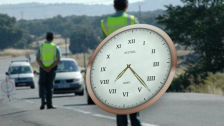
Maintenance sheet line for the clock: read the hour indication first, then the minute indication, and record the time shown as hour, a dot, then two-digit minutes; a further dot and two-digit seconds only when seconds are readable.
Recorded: 7.23
